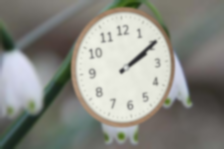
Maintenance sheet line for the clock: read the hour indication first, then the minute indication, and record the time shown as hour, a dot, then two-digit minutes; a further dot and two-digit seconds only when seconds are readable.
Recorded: 2.10
